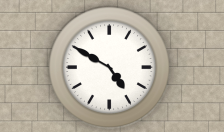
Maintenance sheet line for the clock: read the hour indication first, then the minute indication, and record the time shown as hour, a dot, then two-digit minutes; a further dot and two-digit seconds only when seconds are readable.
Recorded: 4.50
